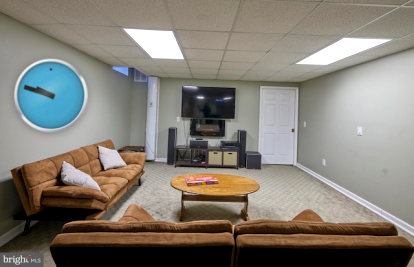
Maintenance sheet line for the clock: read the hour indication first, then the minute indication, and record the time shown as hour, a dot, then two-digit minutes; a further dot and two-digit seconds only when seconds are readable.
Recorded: 9.48
